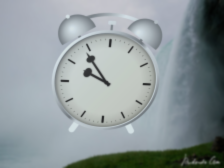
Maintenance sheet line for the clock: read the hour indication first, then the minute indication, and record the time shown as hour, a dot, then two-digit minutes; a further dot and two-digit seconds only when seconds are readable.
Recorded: 9.54
